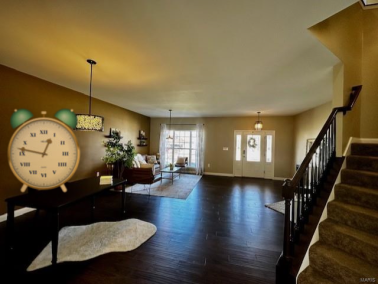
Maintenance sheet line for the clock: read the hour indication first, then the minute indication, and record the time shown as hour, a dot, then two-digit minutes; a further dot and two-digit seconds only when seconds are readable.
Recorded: 12.47
